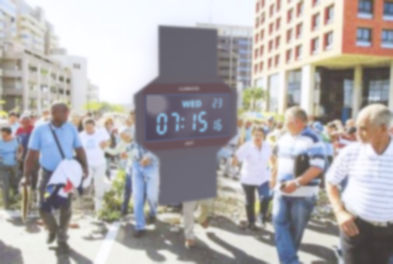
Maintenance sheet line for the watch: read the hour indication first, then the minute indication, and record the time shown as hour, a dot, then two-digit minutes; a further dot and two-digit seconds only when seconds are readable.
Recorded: 7.15
